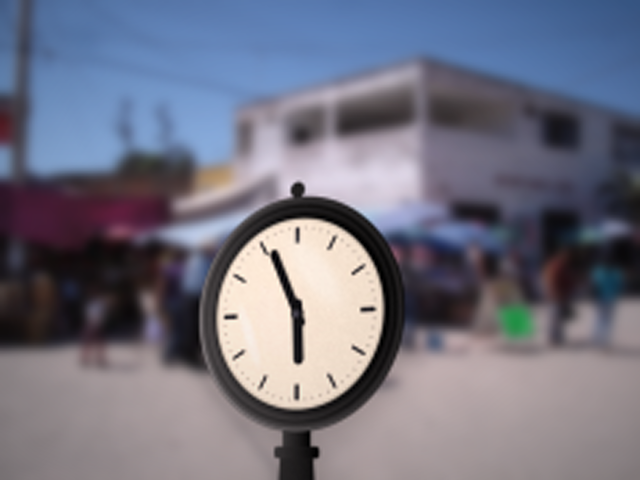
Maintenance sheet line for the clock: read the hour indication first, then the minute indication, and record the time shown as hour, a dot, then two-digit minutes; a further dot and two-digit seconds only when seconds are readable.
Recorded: 5.56
